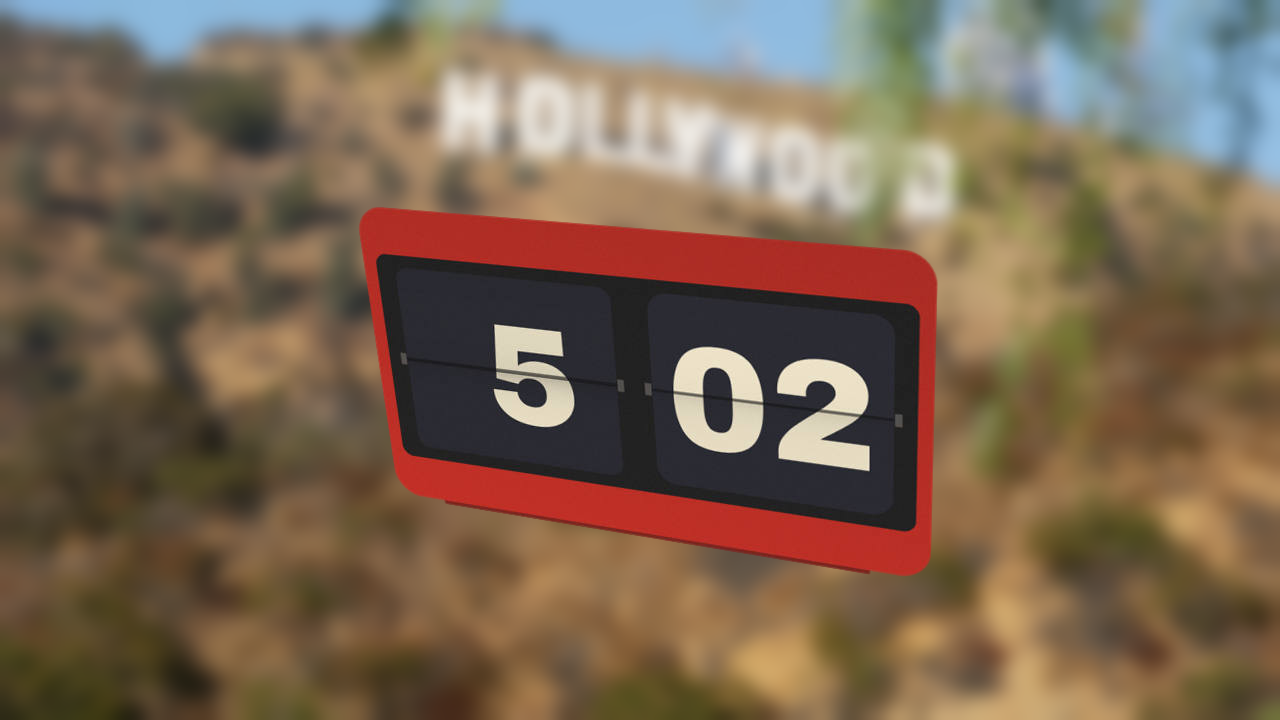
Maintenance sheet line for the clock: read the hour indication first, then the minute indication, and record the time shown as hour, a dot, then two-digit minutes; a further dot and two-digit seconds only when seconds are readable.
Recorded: 5.02
